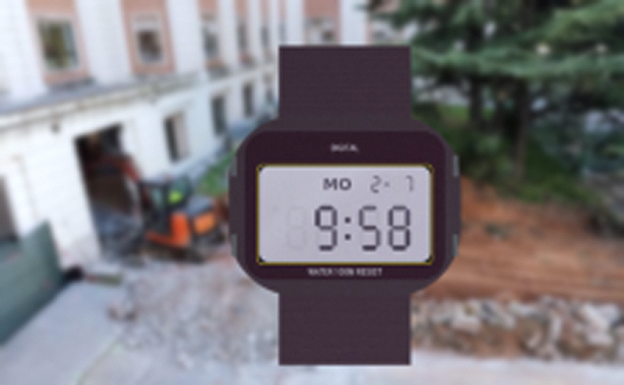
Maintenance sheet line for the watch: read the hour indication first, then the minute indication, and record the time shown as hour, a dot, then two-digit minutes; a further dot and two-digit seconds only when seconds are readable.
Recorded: 9.58
